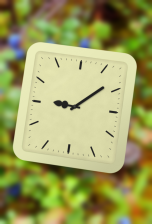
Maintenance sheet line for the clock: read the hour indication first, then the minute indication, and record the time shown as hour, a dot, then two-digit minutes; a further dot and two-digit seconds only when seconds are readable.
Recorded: 9.08
